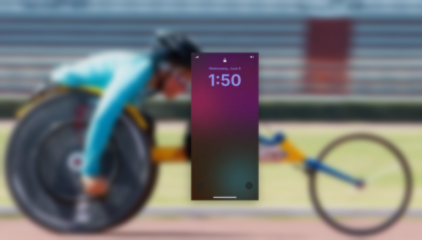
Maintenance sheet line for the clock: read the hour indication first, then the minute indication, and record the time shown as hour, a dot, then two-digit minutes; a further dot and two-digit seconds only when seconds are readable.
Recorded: 1.50
